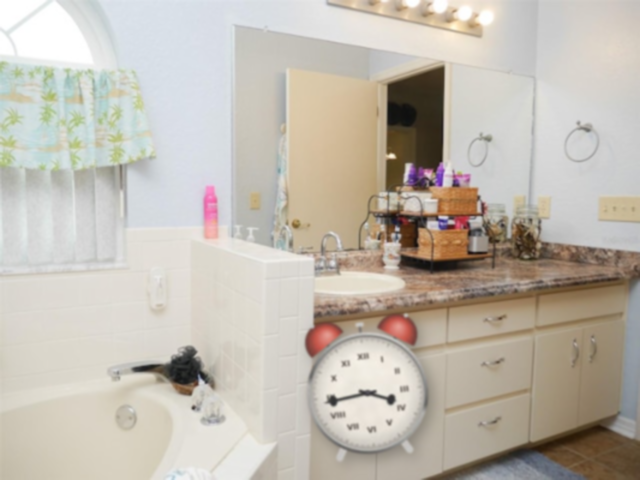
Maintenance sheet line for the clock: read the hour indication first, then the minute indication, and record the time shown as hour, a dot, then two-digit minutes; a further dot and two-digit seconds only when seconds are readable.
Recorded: 3.44
